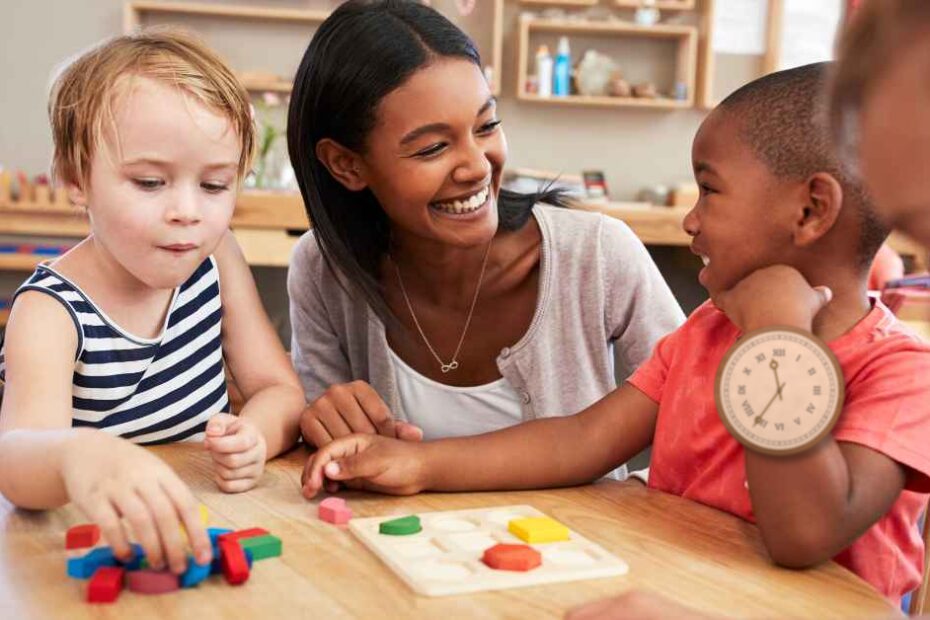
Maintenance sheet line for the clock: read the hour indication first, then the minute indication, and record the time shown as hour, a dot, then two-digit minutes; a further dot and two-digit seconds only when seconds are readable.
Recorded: 11.36
